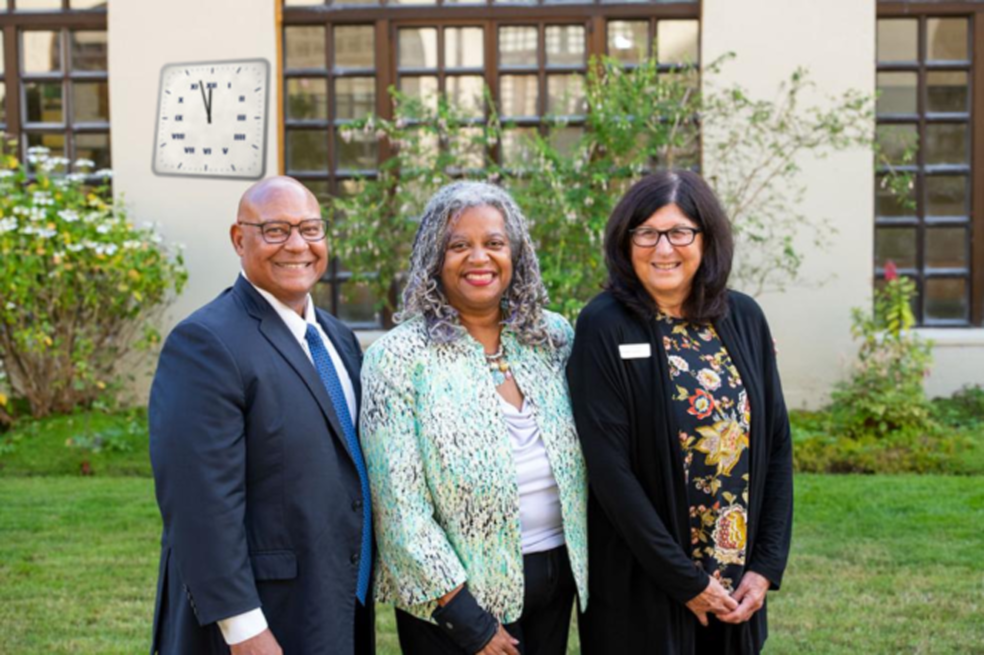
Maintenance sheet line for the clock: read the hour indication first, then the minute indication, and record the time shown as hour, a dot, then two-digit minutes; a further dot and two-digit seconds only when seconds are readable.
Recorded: 11.57
